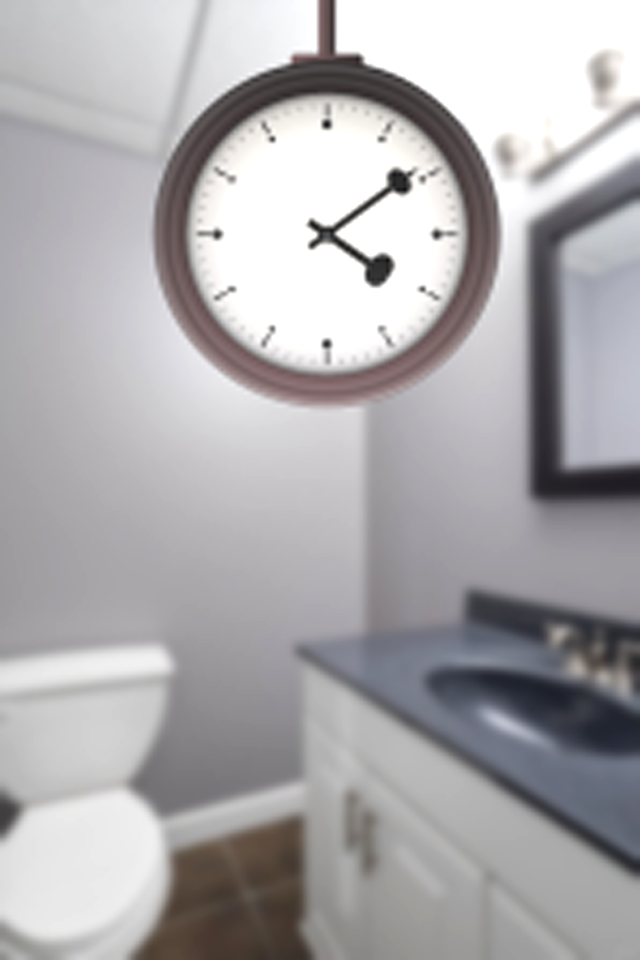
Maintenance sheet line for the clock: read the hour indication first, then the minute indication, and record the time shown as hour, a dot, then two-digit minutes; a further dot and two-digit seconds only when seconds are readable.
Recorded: 4.09
